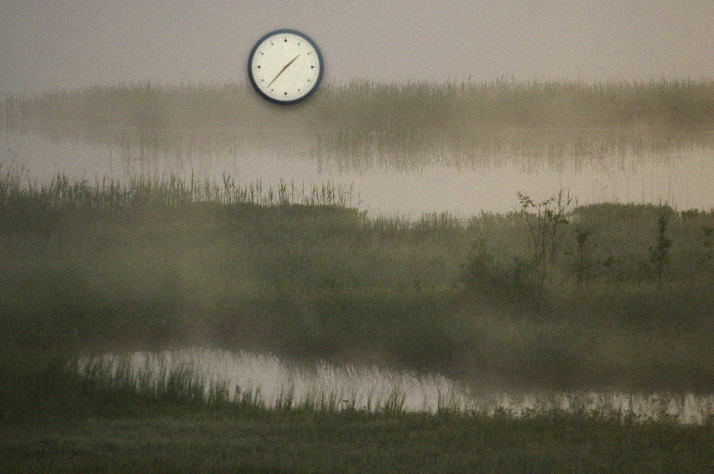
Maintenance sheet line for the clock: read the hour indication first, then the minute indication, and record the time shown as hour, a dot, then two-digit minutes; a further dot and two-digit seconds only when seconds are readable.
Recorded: 1.37
